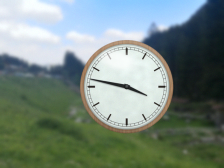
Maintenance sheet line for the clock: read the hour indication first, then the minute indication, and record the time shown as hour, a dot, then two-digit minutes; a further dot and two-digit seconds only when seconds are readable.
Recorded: 3.47
